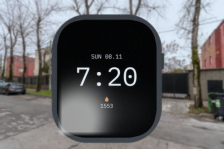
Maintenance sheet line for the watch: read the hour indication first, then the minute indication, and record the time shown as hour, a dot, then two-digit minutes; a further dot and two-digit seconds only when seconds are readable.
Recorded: 7.20
